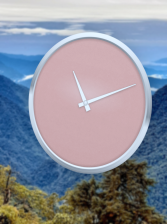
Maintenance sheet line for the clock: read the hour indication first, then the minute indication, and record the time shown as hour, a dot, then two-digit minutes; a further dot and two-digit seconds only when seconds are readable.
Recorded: 11.12
